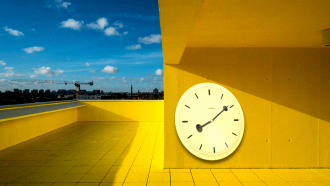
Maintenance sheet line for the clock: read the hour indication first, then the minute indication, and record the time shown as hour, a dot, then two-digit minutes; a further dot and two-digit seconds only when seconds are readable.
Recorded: 8.09
